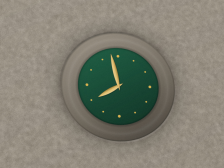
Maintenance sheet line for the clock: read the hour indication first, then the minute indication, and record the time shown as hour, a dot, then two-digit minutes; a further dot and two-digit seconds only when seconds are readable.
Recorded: 7.58
